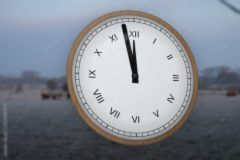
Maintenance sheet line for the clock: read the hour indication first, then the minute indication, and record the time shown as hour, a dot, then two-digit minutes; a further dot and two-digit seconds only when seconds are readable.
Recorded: 11.58
